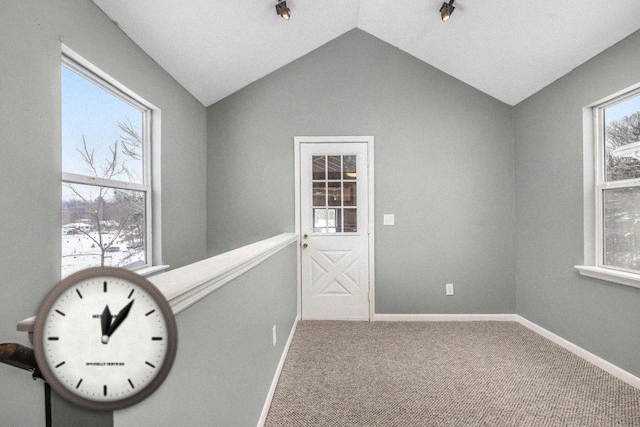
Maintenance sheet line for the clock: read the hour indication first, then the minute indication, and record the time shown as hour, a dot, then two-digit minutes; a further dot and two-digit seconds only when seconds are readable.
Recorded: 12.06
